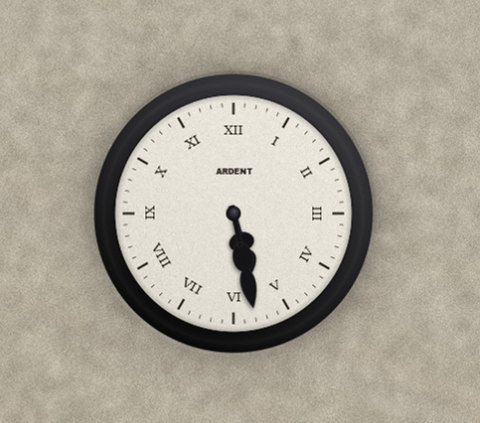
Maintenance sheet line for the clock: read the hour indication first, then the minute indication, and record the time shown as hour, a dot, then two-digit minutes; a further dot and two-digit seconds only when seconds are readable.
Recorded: 5.28
